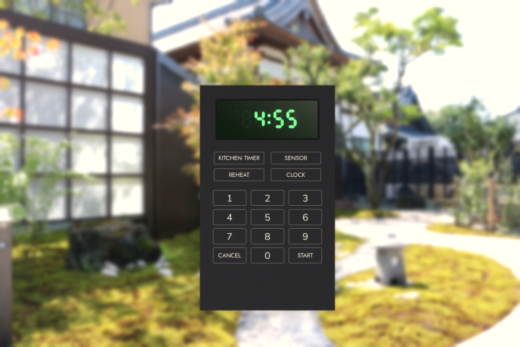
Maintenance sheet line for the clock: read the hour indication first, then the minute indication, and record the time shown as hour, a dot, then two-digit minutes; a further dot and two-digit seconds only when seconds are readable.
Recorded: 4.55
